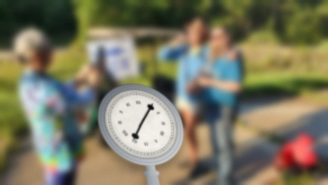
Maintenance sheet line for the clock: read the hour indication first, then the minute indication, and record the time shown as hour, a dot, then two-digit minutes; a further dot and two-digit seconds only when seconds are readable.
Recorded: 7.06
